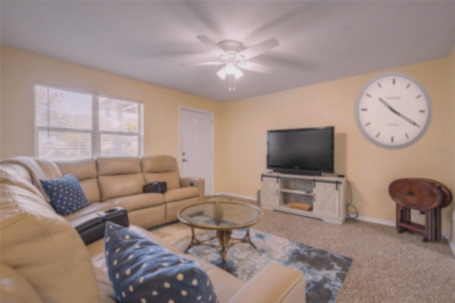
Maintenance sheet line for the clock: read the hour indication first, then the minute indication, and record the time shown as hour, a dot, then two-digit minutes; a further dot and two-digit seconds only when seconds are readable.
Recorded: 10.20
